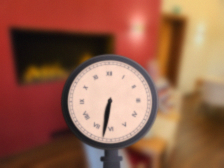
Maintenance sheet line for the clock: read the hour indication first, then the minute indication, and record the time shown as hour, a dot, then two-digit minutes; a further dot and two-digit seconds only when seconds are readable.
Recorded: 6.32
